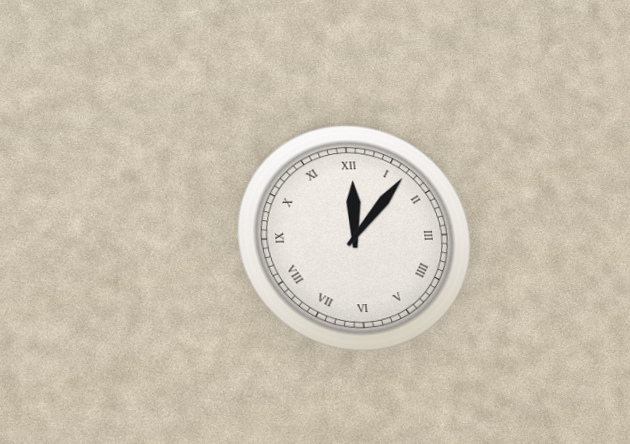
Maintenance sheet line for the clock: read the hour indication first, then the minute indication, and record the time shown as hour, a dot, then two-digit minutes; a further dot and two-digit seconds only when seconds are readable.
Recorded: 12.07
